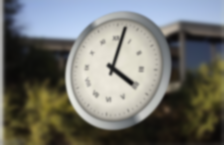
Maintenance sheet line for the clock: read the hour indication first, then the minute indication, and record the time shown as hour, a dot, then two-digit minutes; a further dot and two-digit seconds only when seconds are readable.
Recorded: 4.02
